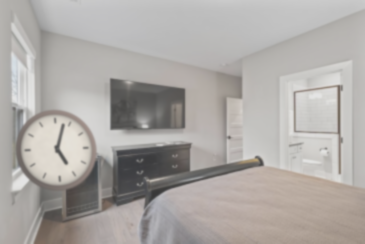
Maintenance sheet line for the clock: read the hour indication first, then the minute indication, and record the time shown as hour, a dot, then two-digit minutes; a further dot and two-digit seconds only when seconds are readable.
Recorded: 5.03
